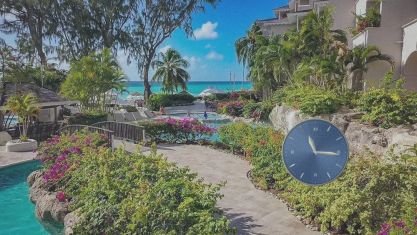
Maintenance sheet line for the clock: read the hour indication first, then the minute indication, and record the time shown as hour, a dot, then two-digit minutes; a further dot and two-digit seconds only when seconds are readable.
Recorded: 11.16
